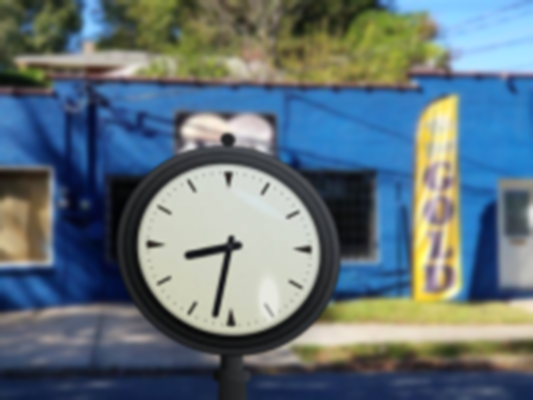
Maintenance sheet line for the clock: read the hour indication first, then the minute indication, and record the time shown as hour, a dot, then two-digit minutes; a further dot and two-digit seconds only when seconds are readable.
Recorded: 8.32
